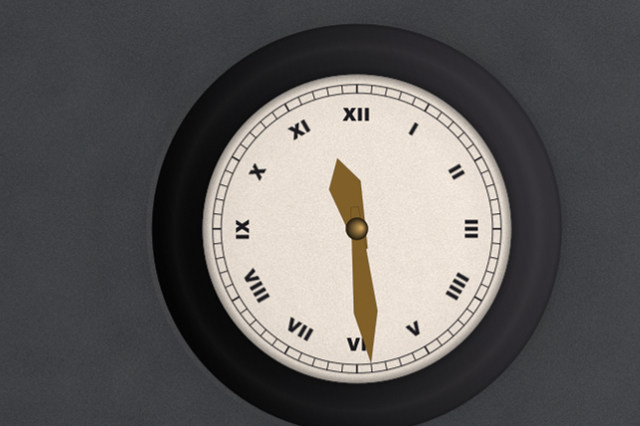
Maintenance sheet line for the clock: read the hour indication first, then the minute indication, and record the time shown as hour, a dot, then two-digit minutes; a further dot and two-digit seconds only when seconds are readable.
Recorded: 11.29
